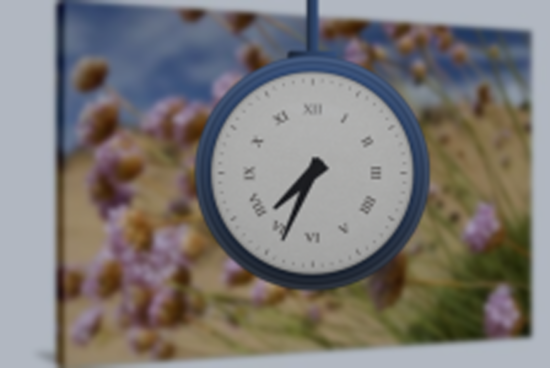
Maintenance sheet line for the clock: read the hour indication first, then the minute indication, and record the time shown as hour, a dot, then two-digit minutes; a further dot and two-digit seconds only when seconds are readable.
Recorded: 7.34
